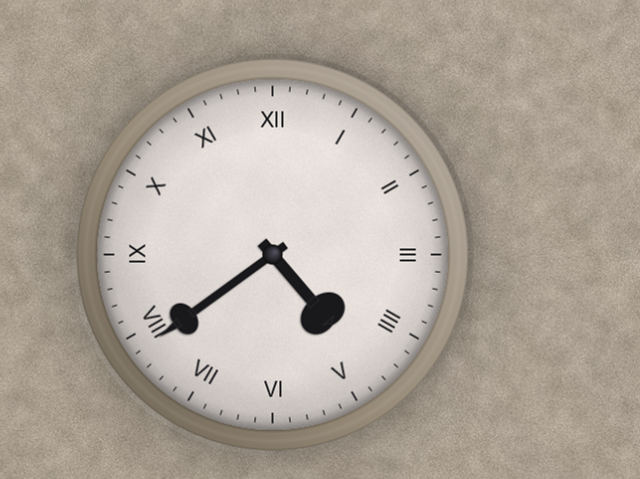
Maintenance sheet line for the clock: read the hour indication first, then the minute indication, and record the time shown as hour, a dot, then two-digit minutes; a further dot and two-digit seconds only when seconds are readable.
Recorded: 4.39
